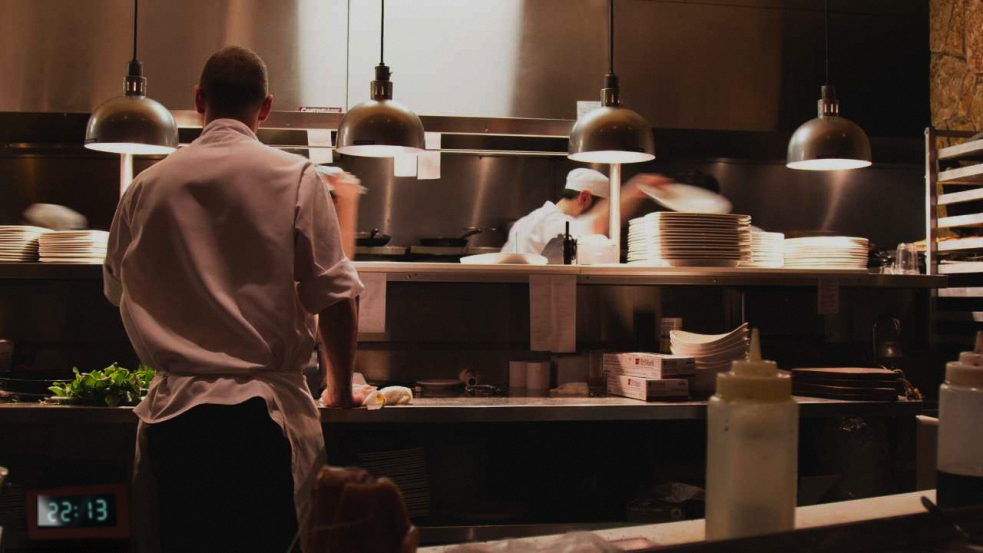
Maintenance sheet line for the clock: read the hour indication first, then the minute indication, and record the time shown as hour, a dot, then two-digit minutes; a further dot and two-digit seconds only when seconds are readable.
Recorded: 22.13
